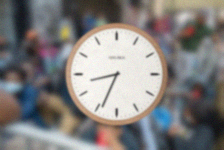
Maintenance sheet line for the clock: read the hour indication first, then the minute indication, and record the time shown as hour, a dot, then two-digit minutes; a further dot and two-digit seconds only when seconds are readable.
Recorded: 8.34
